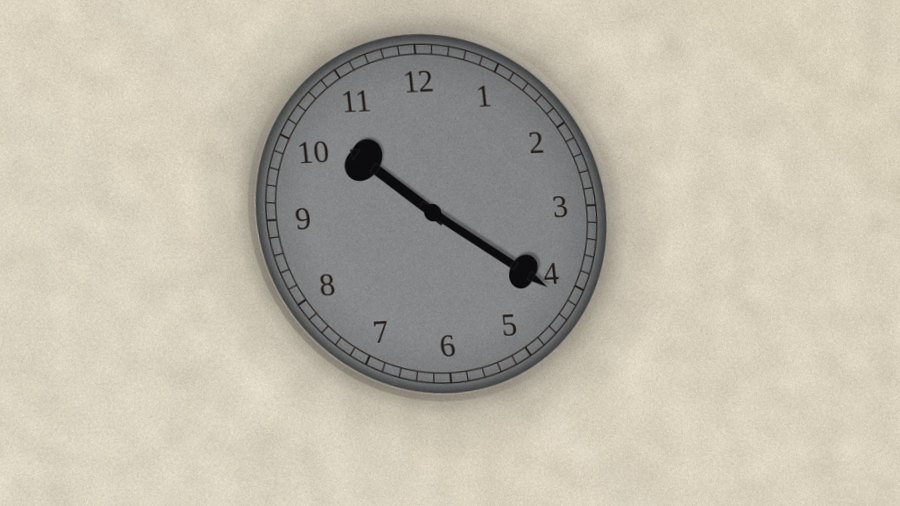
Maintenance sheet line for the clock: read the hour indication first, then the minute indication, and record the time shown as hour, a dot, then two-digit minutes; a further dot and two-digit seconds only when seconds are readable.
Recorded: 10.21
